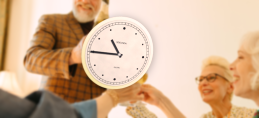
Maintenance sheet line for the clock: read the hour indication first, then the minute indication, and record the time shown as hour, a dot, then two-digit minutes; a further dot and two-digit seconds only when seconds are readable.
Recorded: 10.45
